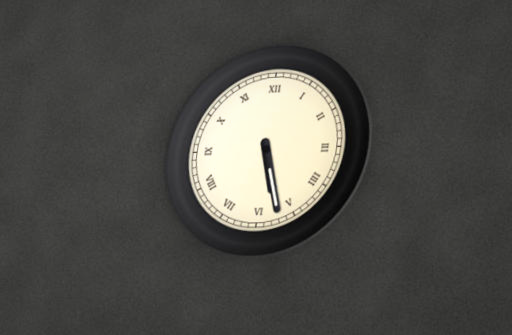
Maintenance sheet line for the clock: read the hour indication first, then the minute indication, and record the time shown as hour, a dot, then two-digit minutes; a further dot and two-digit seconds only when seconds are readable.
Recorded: 5.27
